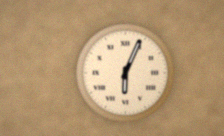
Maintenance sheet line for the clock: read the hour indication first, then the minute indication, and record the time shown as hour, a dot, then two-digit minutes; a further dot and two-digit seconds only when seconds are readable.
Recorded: 6.04
